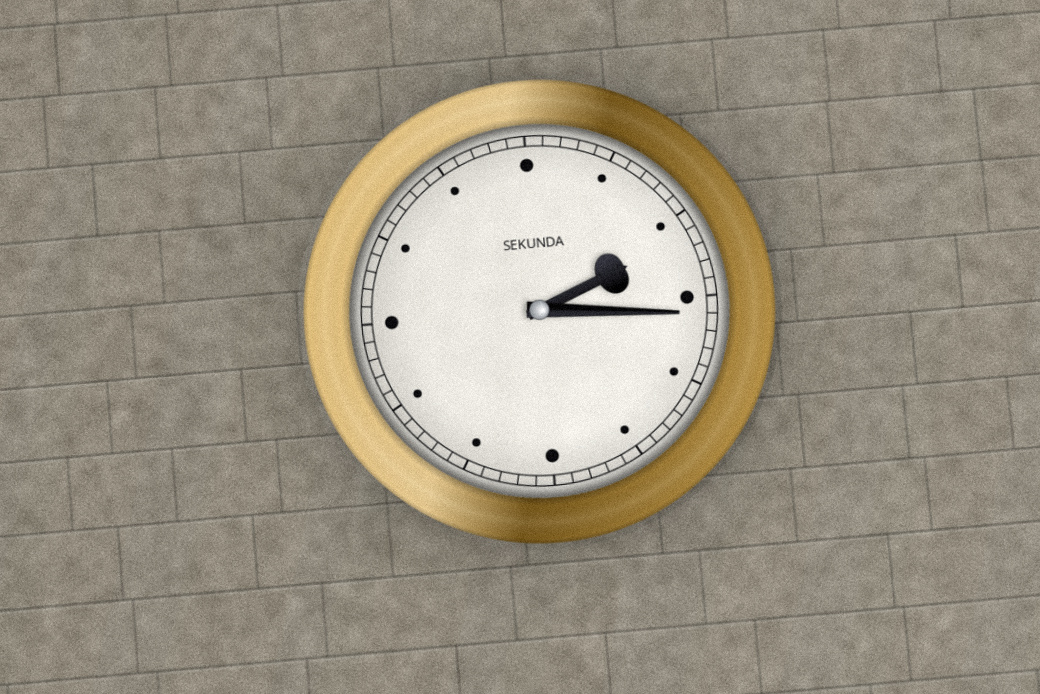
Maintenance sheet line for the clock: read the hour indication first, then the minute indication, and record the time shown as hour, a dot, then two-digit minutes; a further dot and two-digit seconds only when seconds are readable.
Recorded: 2.16
